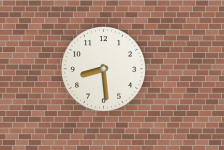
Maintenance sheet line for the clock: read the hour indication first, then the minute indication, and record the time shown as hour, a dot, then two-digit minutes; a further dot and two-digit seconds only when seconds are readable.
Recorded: 8.29
